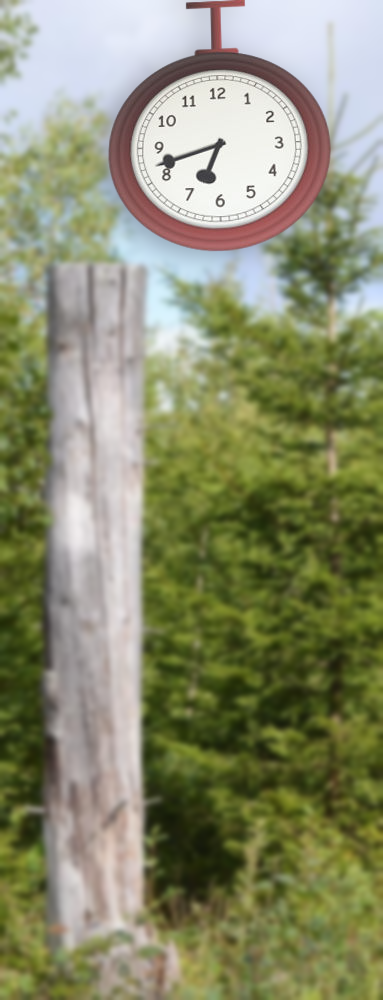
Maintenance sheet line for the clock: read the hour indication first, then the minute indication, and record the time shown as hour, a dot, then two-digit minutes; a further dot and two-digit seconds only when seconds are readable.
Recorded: 6.42
